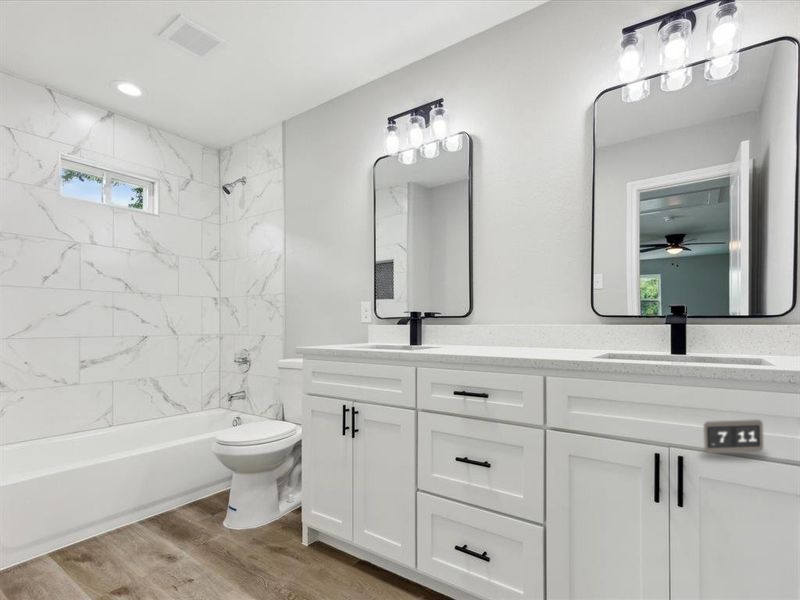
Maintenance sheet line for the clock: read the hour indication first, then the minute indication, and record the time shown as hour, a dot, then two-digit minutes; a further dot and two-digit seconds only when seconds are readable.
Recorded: 7.11
